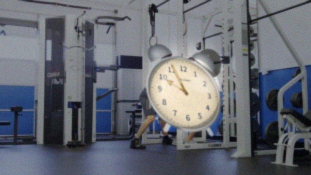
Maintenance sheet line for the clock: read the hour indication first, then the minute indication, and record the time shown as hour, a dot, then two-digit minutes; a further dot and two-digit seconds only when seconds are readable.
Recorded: 9.56
